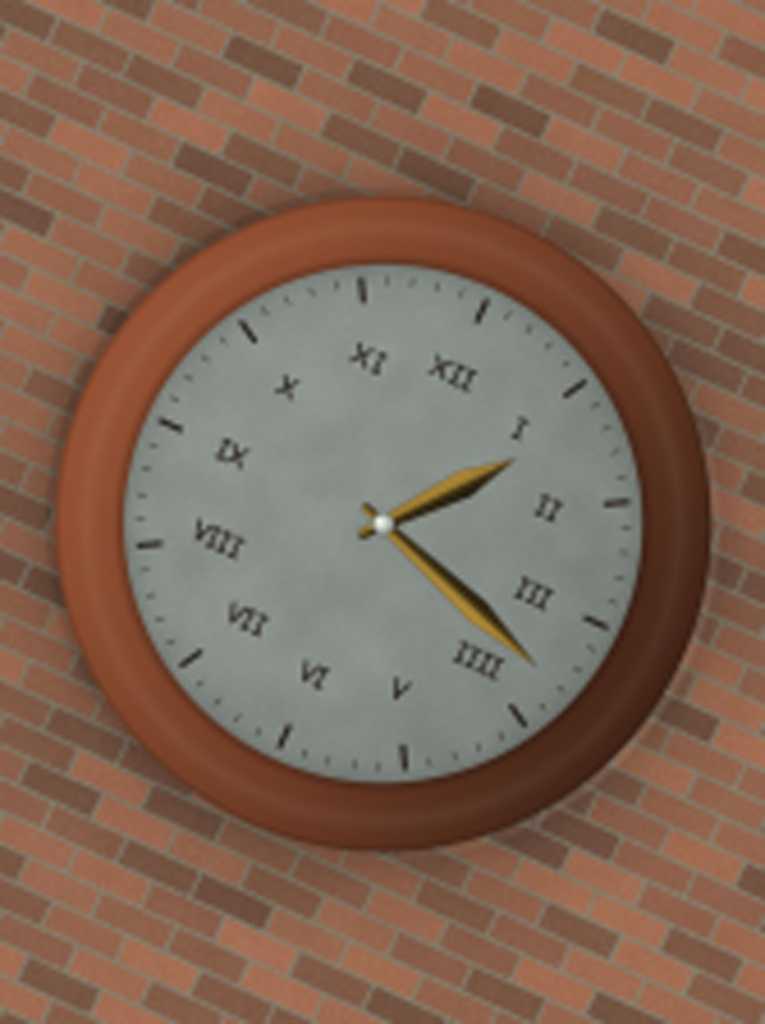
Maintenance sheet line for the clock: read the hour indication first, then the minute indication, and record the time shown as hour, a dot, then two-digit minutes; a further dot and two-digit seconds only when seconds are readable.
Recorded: 1.18
